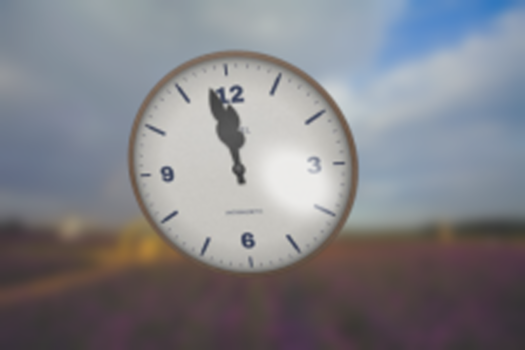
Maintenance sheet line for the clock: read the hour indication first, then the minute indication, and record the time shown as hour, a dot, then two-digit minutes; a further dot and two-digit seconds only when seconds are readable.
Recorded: 11.58
